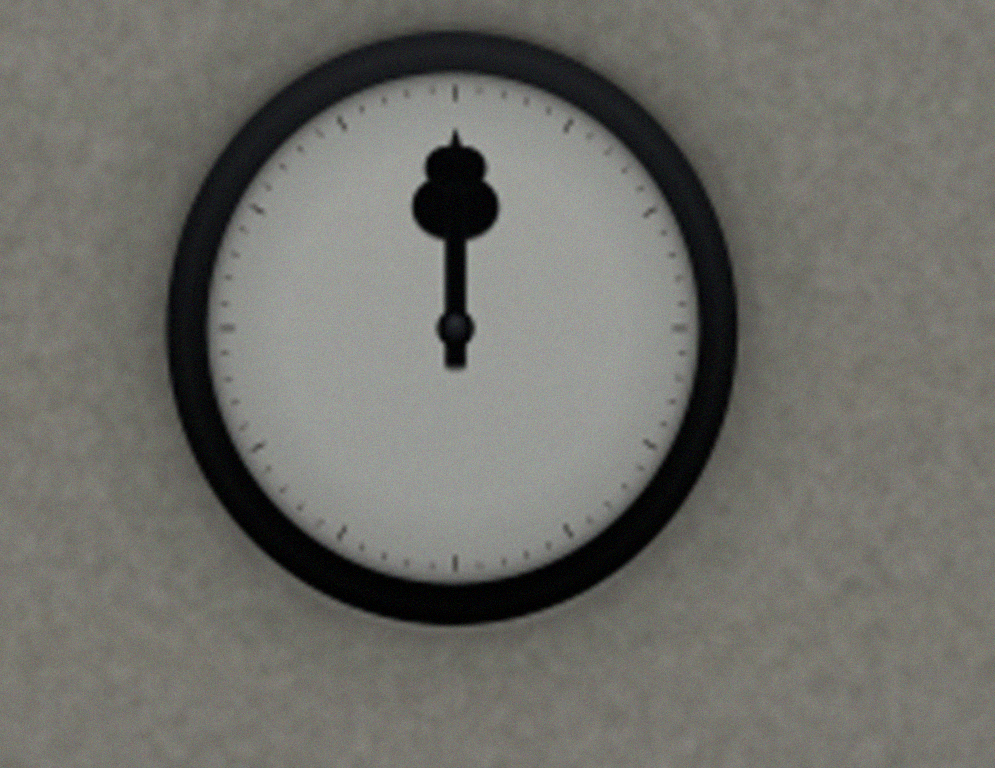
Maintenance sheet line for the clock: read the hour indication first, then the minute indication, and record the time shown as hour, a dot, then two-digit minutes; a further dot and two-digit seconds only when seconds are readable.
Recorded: 12.00
